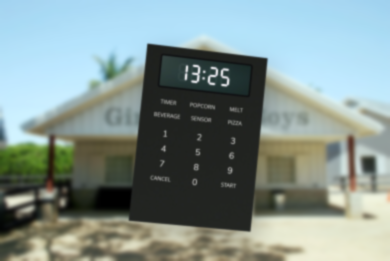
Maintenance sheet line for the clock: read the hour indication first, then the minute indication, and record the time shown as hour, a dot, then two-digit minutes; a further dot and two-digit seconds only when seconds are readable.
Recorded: 13.25
